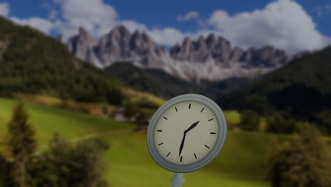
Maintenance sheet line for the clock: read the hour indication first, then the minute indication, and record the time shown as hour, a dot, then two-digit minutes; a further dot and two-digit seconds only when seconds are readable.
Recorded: 1.31
